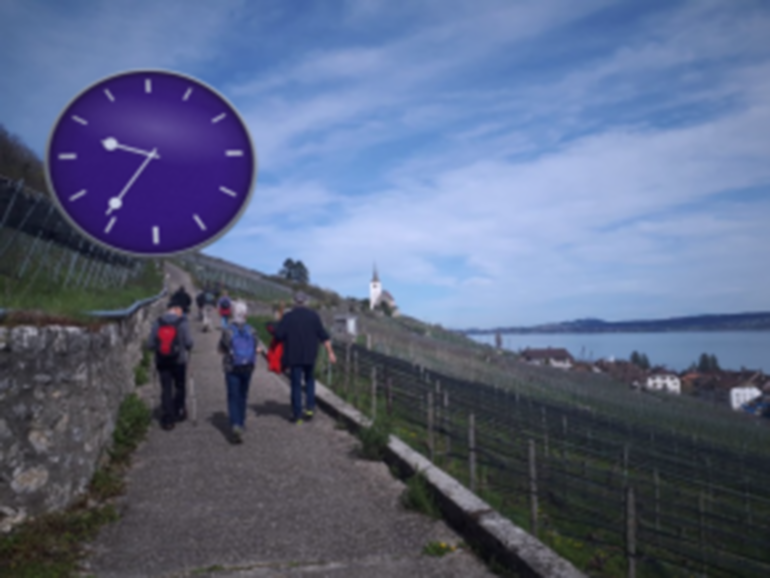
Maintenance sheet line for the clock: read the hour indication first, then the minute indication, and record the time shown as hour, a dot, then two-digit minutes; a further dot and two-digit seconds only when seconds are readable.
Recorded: 9.36
